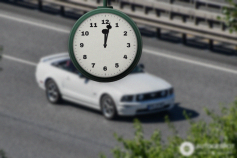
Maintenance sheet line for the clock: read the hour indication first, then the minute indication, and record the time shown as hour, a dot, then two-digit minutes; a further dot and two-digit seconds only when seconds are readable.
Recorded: 12.02
